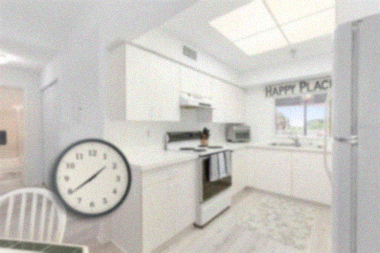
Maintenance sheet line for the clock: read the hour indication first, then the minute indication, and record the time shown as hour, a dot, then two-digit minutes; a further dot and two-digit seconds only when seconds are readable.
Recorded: 1.39
